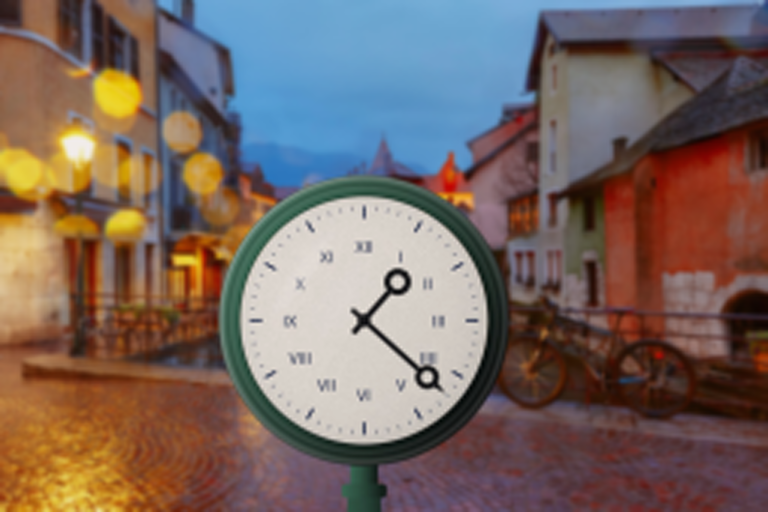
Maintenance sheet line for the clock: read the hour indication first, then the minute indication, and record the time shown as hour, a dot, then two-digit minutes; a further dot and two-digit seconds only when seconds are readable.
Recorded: 1.22
